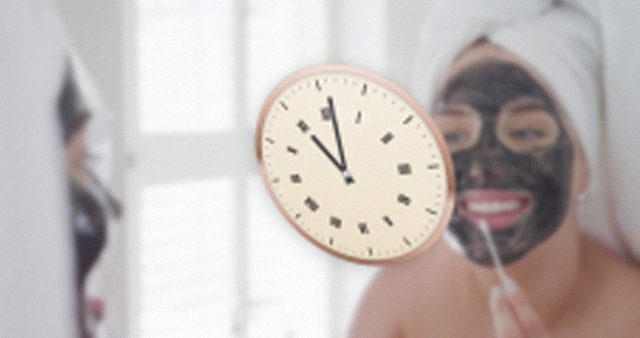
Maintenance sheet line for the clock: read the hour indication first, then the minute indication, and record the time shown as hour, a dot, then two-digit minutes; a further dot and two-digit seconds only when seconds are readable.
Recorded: 11.01
